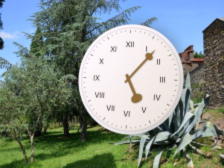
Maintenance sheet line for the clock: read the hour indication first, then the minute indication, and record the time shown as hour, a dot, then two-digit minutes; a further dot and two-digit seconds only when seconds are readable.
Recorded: 5.07
